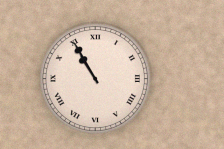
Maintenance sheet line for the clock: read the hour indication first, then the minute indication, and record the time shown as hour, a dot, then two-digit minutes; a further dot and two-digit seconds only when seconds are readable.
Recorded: 10.55
